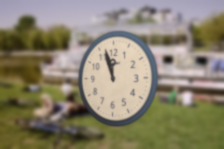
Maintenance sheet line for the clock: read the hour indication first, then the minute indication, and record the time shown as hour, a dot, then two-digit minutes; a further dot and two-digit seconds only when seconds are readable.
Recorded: 11.57
